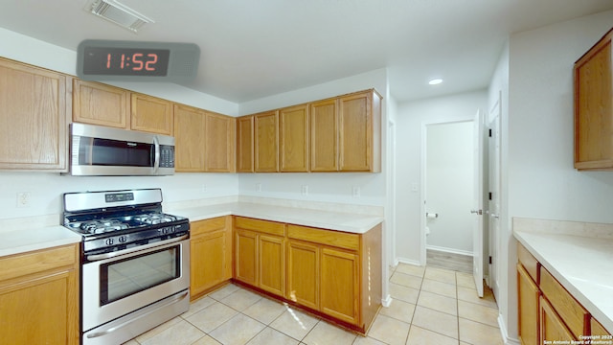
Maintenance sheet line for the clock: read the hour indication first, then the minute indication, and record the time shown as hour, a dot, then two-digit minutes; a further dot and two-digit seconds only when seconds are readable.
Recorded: 11.52
